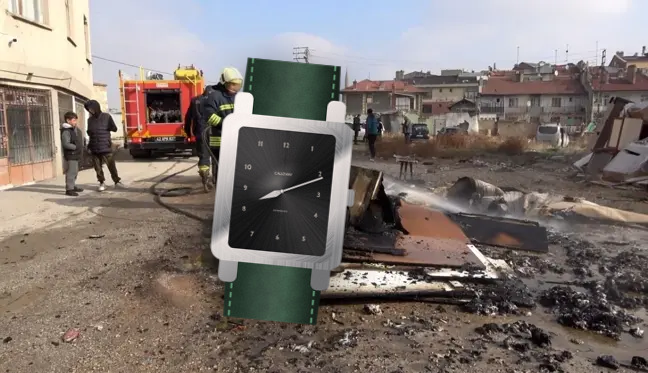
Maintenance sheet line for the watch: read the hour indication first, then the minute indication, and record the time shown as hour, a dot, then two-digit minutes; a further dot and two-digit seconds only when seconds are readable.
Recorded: 8.11
